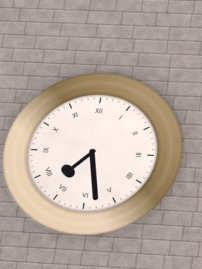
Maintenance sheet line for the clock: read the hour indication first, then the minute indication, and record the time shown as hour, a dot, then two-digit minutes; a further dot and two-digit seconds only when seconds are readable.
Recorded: 7.28
